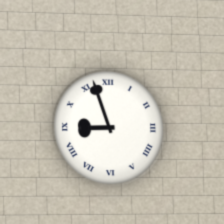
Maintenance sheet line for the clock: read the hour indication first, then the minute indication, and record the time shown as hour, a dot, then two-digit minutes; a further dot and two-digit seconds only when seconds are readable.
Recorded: 8.57
